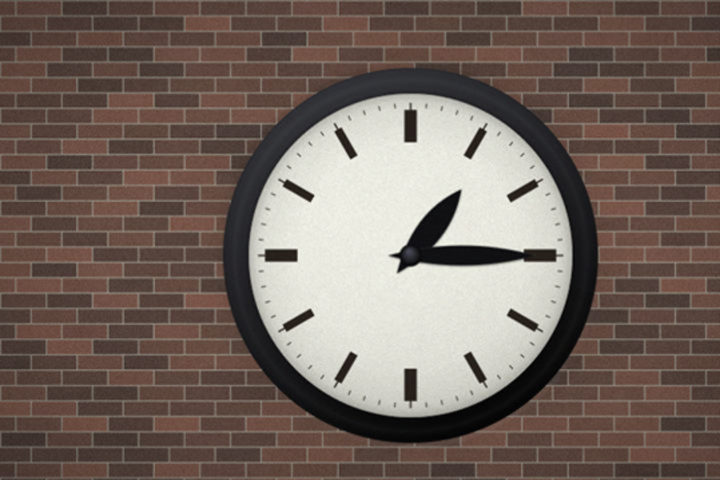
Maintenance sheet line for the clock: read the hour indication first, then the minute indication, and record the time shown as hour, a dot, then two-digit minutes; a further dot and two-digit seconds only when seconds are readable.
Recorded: 1.15
